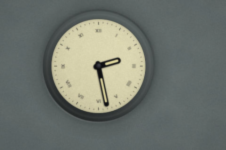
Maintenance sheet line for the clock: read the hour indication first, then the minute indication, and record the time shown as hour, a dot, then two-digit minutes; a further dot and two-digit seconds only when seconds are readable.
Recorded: 2.28
